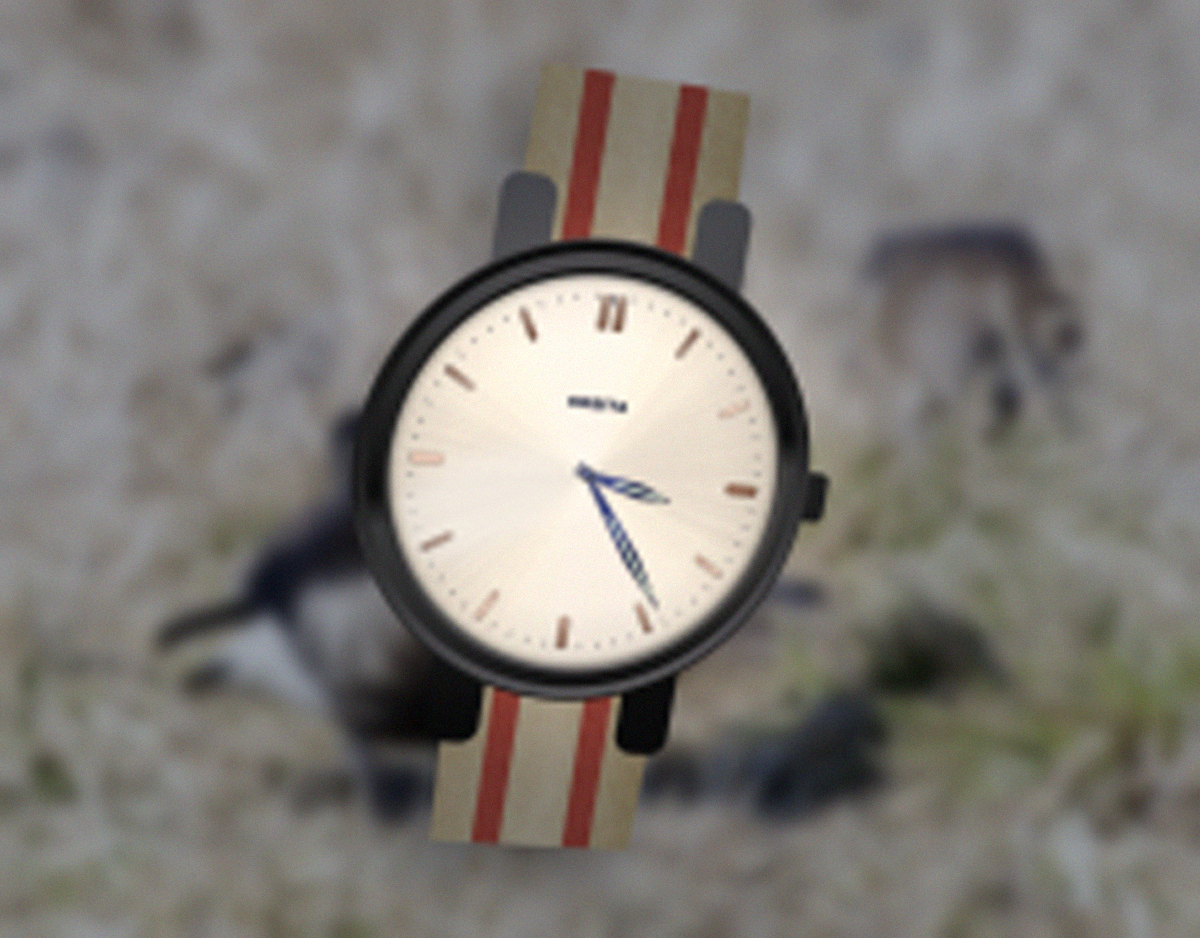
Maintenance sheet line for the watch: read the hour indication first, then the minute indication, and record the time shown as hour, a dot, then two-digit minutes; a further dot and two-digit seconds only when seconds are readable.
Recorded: 3.24
